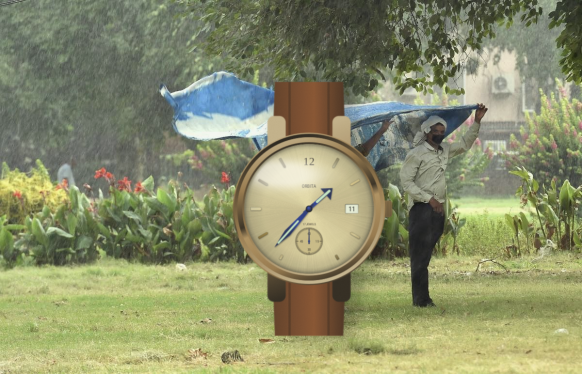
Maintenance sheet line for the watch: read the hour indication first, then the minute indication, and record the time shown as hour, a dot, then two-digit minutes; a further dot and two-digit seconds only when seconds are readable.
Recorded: 1.37
